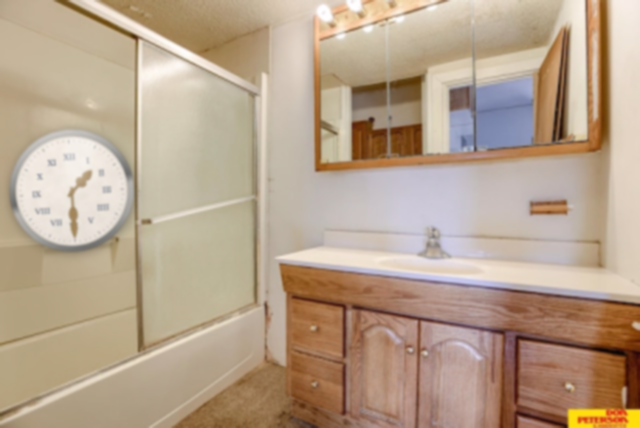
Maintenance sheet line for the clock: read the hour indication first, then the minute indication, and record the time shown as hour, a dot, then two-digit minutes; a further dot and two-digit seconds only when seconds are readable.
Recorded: 1.30
